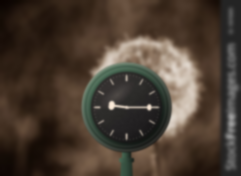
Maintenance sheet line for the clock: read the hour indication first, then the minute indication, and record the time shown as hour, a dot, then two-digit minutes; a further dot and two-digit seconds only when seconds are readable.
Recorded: 9.15
